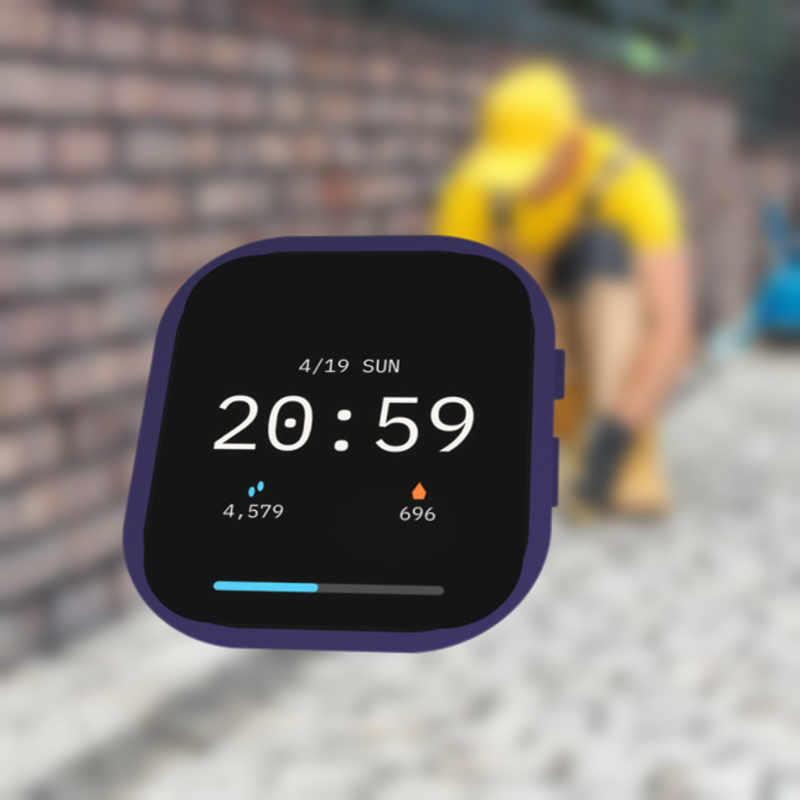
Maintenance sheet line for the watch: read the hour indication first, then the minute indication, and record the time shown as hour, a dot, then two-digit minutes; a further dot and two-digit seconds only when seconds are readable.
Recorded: 20.59
